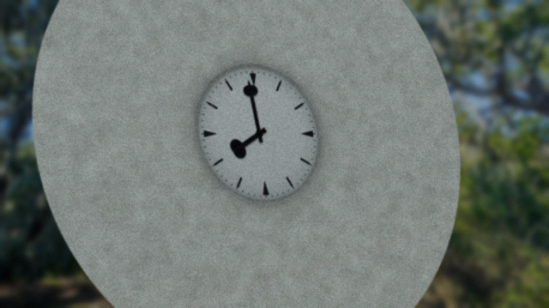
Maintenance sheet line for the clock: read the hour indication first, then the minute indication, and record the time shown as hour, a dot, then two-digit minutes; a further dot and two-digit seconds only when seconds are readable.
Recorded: 7.59
